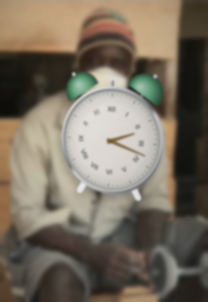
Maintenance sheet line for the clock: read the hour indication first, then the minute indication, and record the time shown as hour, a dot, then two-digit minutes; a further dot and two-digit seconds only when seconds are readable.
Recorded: 2.18
